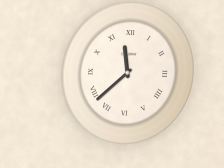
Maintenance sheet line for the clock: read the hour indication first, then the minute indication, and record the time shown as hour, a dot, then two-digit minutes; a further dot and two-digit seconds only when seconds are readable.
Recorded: 11.38
